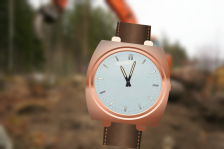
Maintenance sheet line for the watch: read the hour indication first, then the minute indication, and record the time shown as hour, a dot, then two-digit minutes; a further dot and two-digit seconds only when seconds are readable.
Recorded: 11.02
